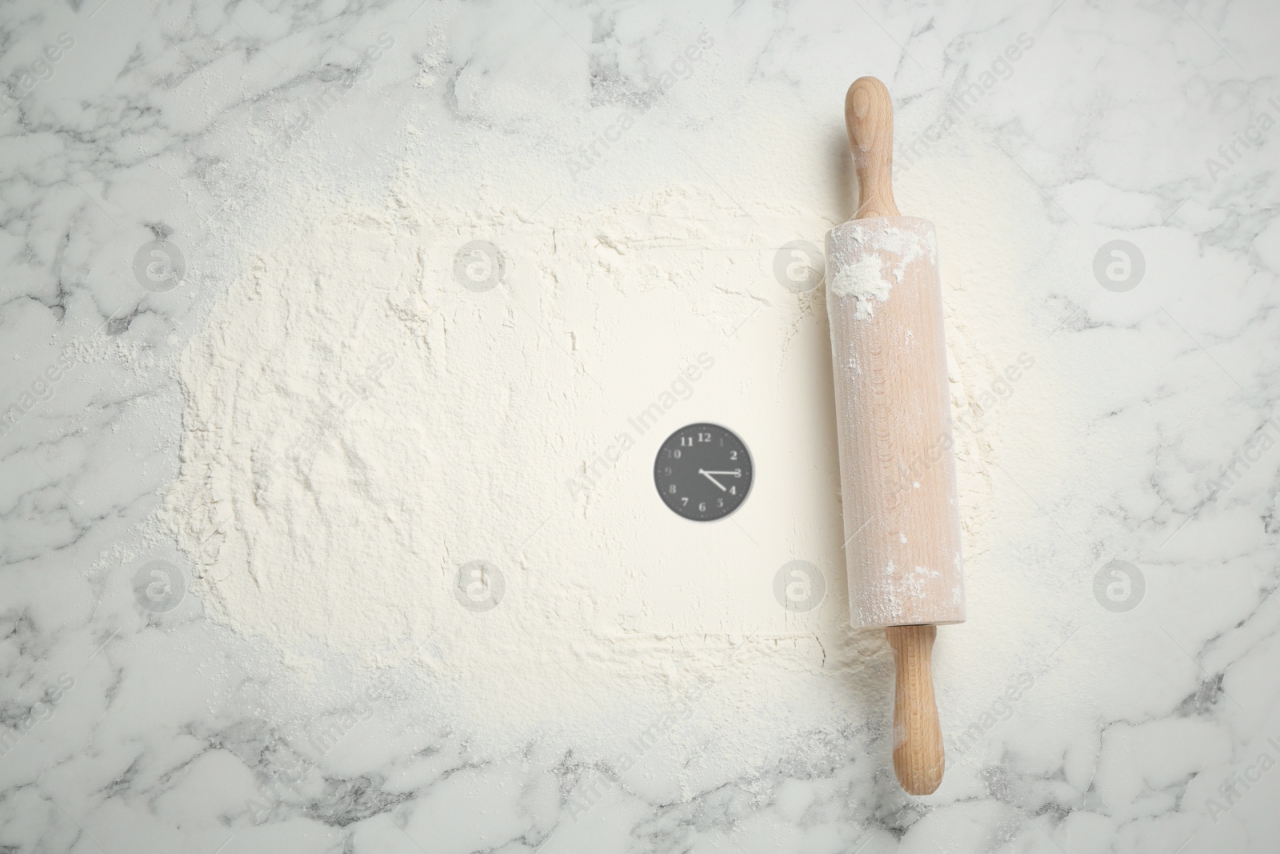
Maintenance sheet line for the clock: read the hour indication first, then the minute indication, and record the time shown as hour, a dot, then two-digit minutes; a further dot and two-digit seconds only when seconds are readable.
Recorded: 4.15
